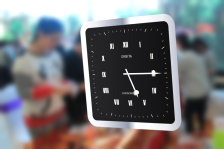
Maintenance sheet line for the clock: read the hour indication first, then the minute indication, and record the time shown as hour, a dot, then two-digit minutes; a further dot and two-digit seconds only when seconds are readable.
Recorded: 5.15
